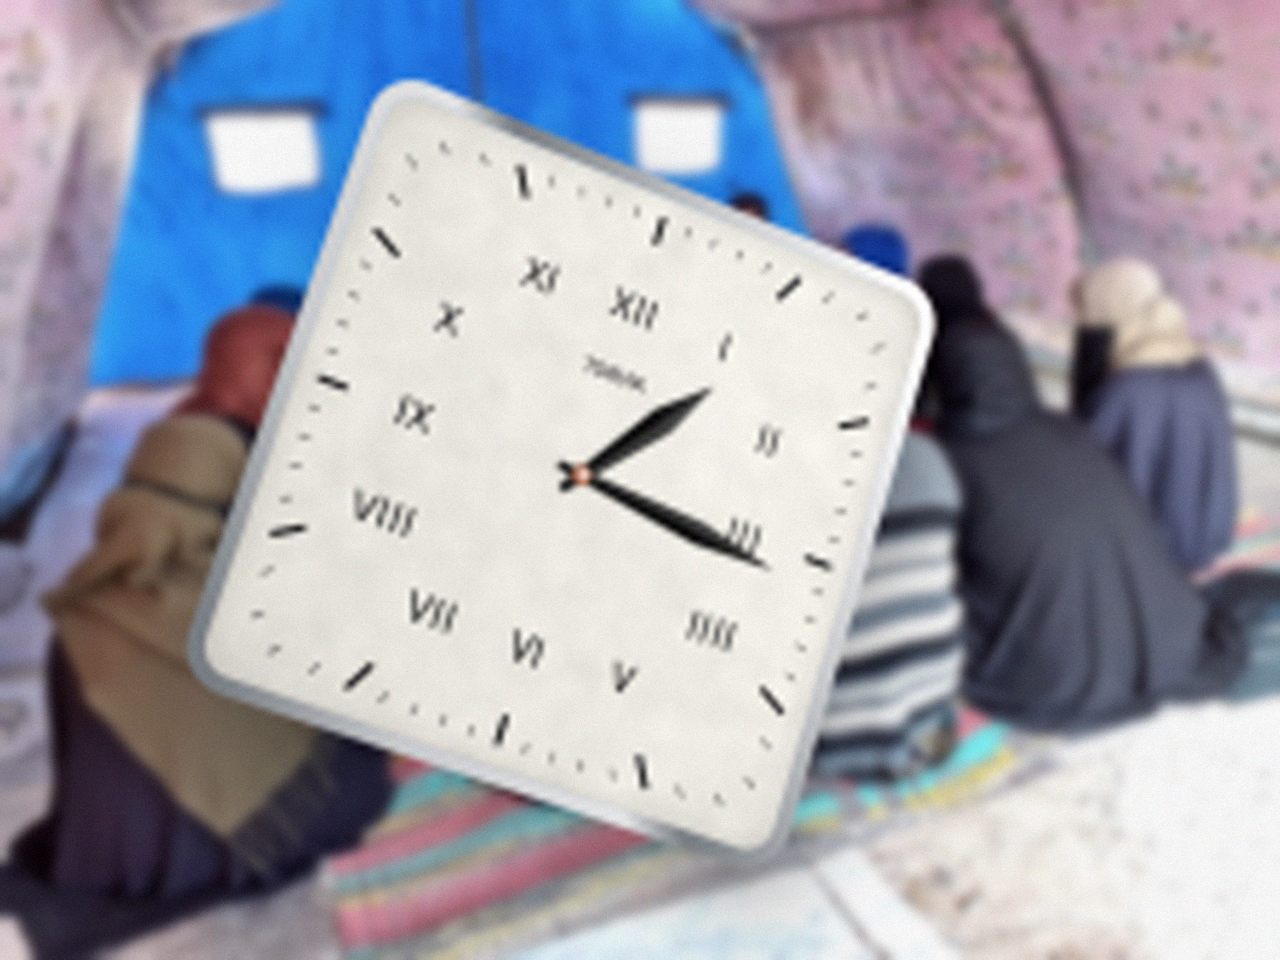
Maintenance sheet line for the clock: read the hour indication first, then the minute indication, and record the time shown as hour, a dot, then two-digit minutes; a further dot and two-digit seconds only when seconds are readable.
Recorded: 1.16
